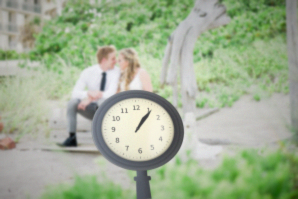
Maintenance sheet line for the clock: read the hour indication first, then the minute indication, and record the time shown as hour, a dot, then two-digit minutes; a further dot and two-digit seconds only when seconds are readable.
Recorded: 1.06
